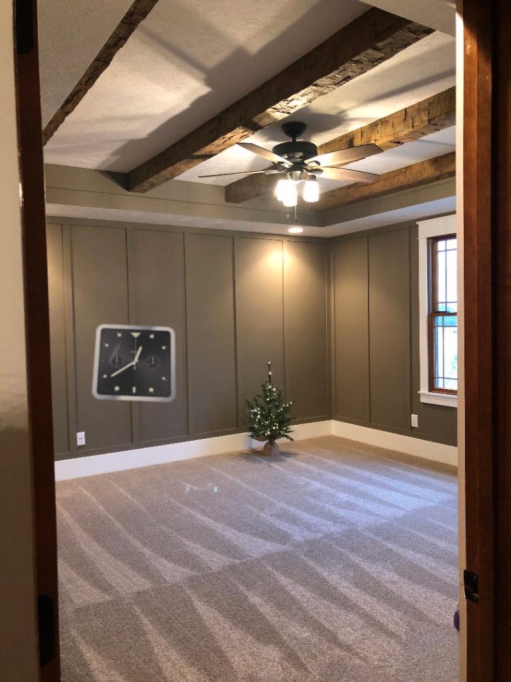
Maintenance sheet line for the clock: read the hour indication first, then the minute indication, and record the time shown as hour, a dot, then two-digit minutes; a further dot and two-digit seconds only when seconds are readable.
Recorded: 12.39
